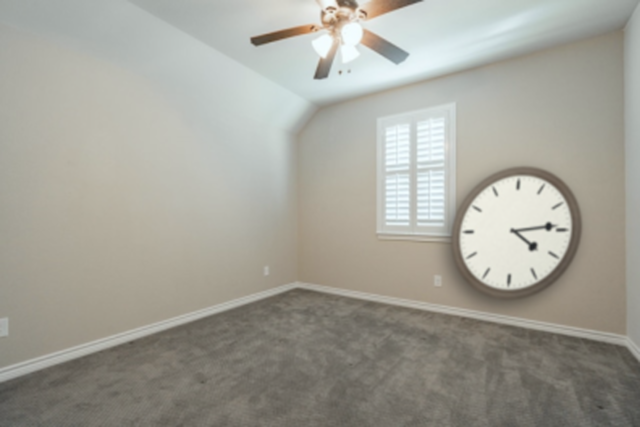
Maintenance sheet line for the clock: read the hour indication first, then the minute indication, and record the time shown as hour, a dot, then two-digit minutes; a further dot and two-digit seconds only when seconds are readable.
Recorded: 4.14
